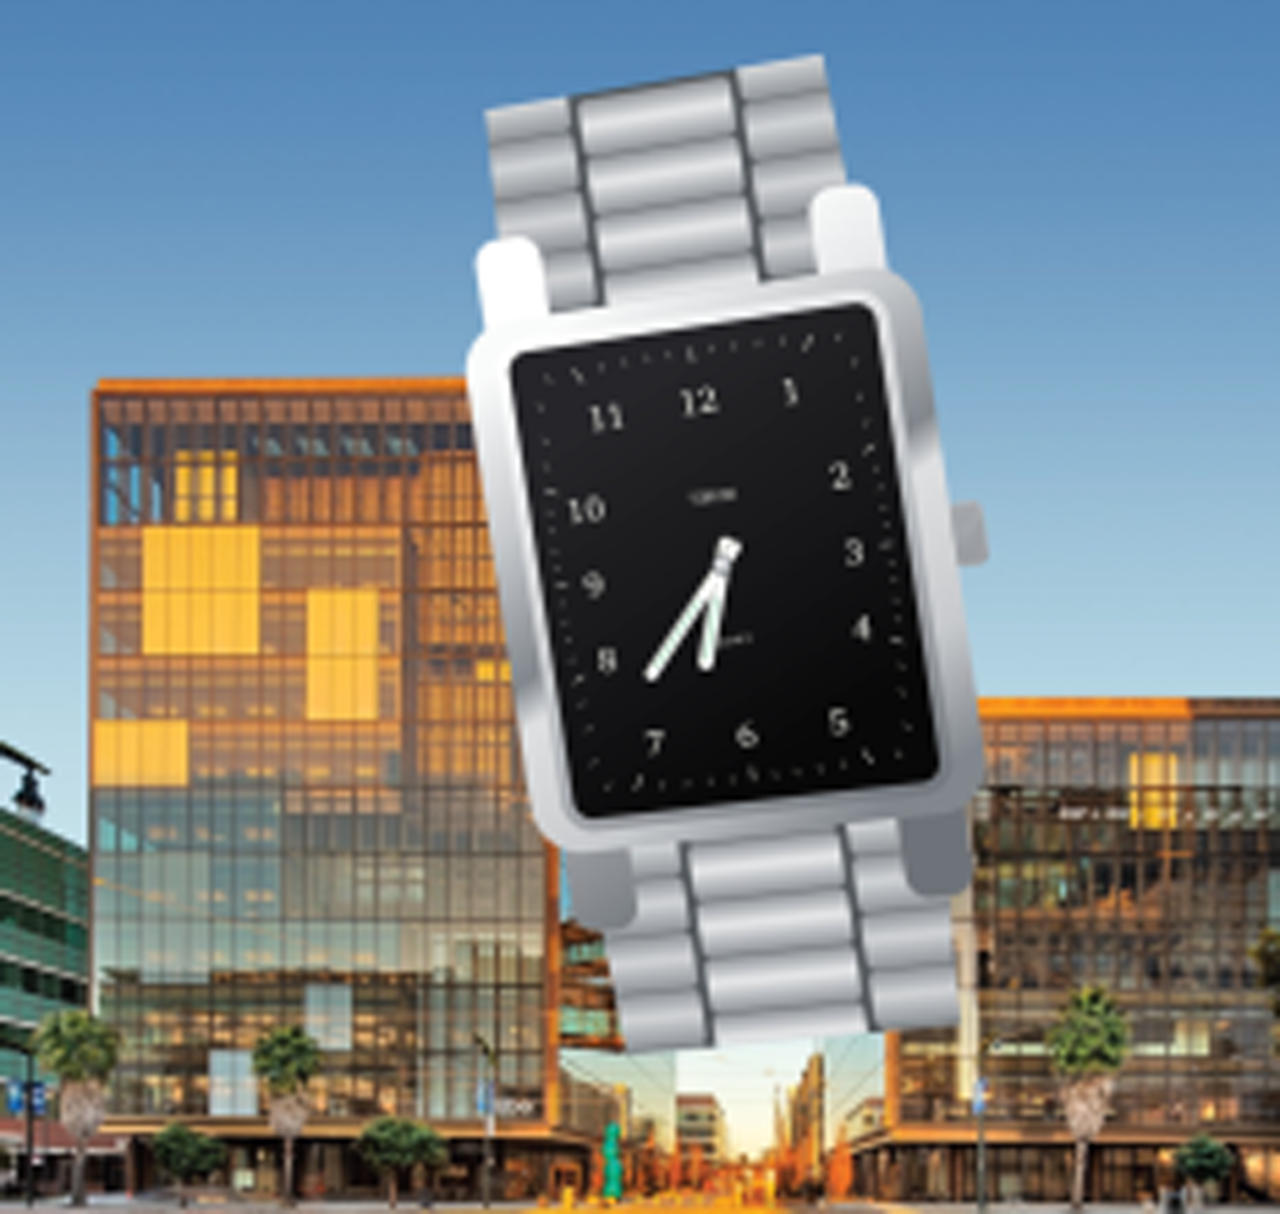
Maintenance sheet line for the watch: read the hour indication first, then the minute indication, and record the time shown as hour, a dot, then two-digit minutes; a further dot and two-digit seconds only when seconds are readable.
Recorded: 6.37
